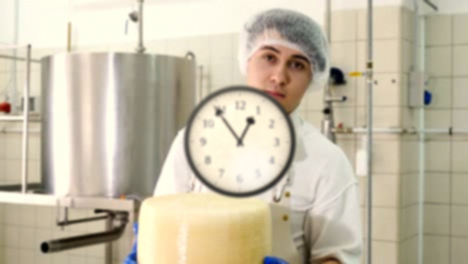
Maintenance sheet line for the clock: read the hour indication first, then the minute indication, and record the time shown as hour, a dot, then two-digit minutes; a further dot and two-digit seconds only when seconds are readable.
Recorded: 12.54
